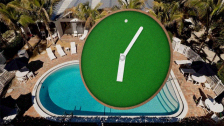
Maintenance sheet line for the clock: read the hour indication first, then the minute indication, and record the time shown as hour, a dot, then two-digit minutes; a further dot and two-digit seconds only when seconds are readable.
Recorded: 6.05
